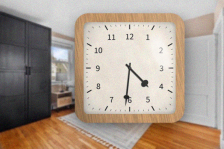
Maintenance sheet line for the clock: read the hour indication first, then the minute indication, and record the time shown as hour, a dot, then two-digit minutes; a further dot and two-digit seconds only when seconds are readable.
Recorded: 4.31
